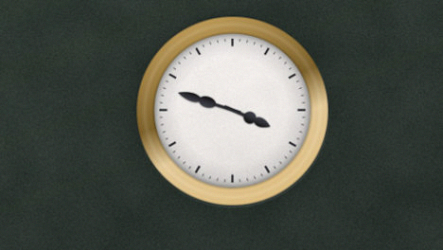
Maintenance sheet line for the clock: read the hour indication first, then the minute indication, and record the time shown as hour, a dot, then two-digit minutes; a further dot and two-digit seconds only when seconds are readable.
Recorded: 3.48
